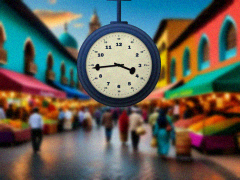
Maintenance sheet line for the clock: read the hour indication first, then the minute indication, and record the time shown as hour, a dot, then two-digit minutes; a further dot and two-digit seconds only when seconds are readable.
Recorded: 3.44
